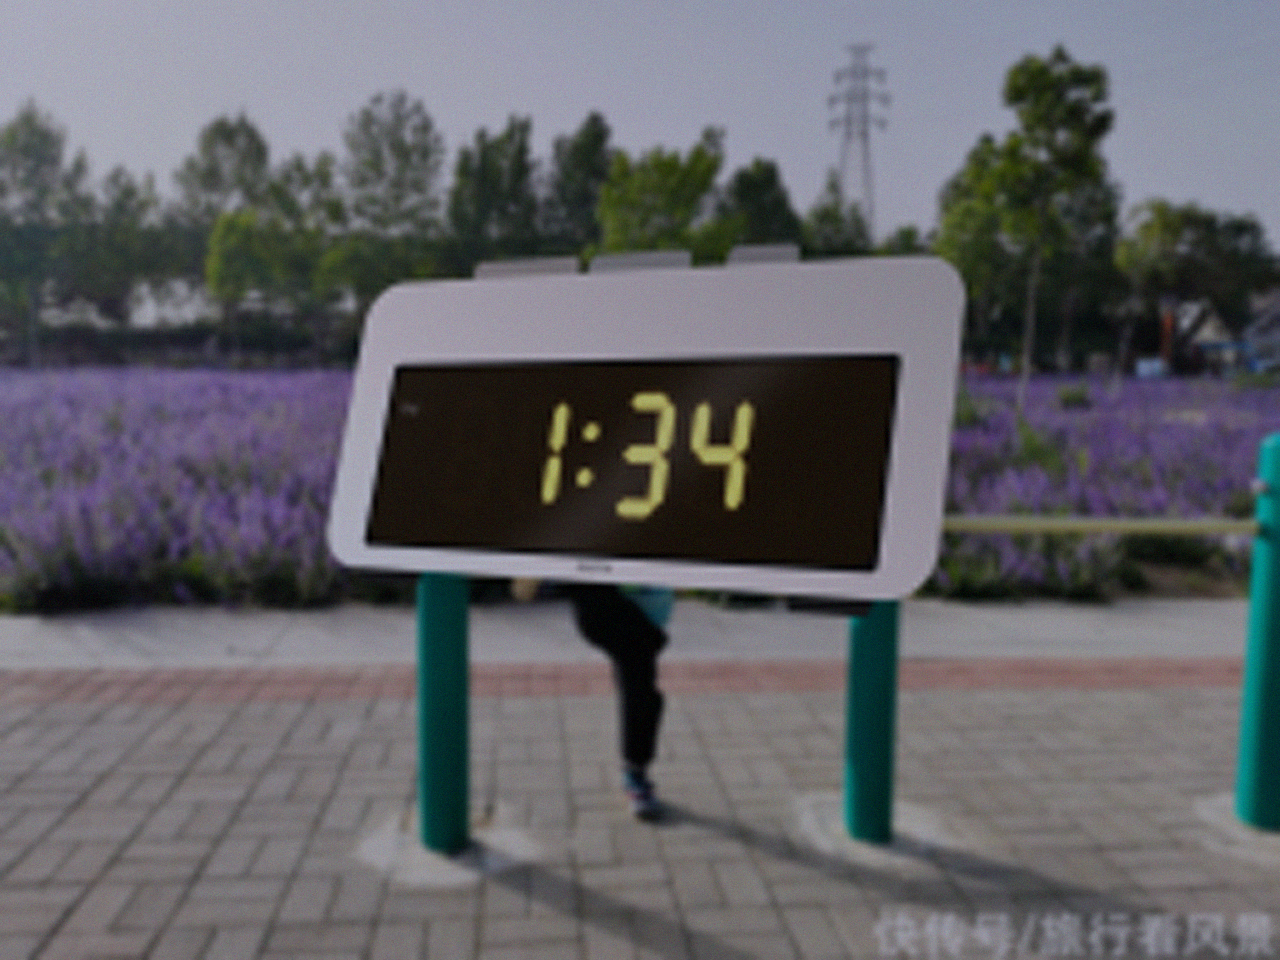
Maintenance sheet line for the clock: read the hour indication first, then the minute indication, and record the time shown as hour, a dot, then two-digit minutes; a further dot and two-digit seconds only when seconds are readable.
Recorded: 1.34
